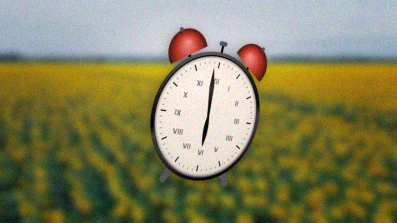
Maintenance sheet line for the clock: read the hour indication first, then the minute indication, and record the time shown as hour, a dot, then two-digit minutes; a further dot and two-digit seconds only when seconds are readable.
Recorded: 5.59
